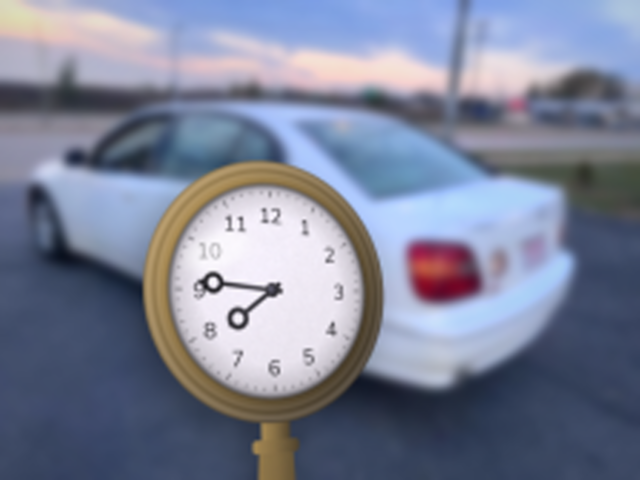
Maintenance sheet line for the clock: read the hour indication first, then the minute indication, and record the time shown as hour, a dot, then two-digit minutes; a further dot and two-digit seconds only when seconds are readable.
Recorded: 7.46
